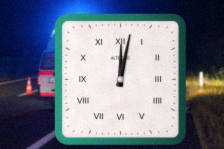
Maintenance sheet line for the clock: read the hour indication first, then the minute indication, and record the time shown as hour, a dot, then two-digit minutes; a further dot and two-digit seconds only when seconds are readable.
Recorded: 12.02
